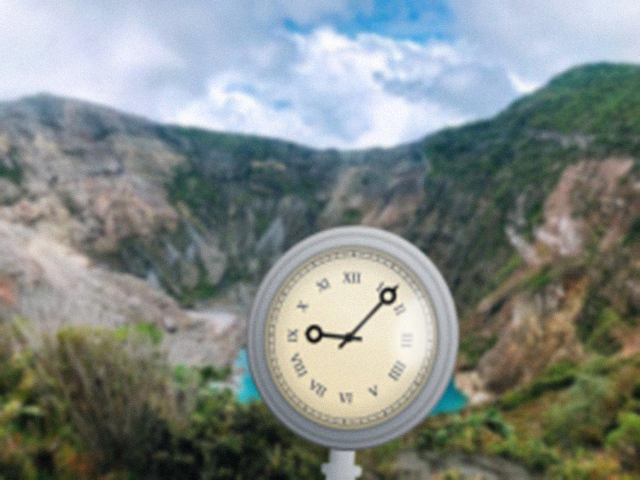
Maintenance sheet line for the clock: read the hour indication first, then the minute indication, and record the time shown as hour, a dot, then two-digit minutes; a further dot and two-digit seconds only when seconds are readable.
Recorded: 9.07
